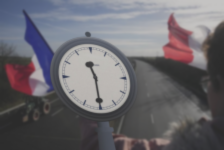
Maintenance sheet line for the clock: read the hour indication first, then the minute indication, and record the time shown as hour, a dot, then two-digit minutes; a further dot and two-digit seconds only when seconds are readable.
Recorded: 11.30
